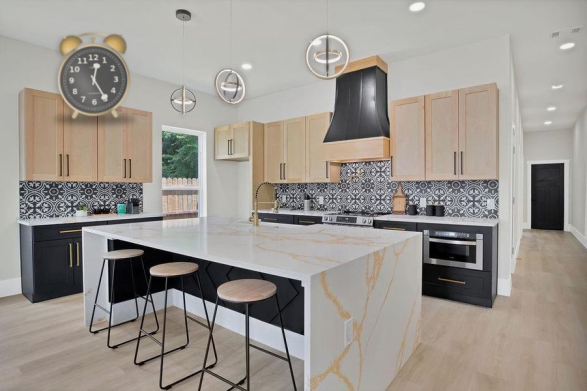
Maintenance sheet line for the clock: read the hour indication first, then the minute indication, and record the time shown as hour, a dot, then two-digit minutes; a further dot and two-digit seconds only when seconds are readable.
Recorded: 12.25
